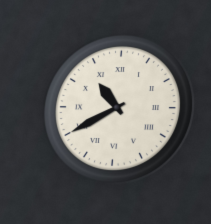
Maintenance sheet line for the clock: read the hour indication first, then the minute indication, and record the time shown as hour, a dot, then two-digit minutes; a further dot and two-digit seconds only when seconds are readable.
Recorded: 10.40
